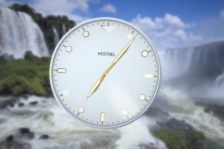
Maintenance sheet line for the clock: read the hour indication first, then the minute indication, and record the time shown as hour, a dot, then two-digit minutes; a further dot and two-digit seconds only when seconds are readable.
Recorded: 7.06
